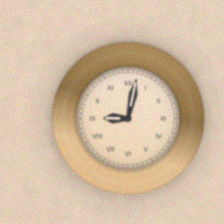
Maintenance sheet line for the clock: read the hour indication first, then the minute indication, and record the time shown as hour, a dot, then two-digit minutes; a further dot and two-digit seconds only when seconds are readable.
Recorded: 9.02
